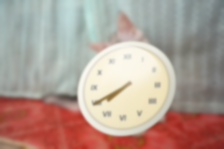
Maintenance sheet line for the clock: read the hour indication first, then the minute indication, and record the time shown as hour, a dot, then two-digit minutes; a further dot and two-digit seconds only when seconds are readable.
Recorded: 7.40
